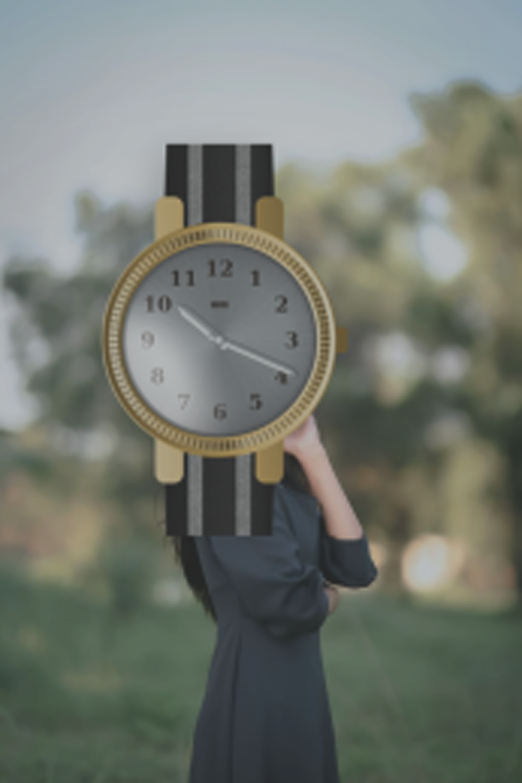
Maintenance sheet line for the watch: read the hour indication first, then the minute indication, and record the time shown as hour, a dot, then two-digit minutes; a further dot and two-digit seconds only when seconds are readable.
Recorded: 10.19
